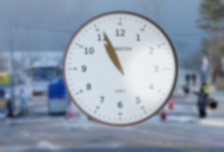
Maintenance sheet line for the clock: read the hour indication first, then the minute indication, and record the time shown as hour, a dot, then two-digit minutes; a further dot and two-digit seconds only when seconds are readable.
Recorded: 10.56
